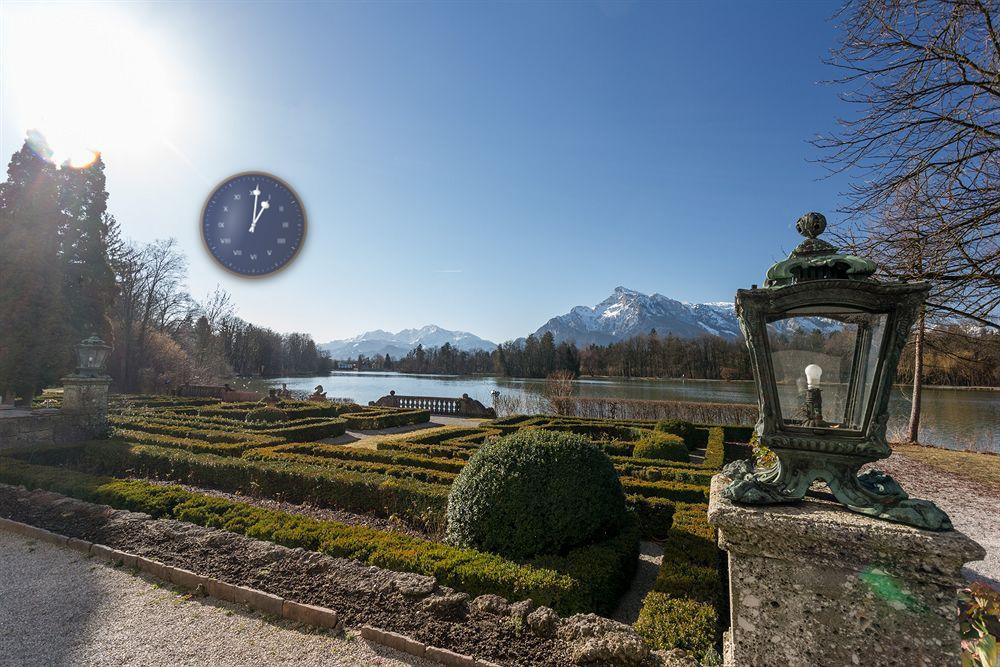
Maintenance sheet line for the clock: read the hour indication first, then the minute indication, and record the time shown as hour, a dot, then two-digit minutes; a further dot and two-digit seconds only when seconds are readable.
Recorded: 1.01
